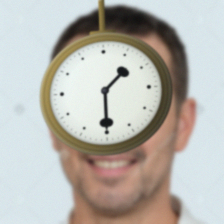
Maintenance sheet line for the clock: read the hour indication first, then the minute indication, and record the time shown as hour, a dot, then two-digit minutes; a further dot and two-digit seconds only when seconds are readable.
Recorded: 1.30
